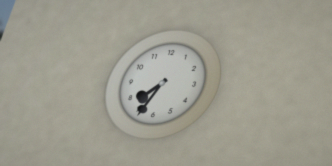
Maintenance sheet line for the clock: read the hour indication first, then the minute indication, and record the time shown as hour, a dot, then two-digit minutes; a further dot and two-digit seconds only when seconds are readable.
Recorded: 7.34
